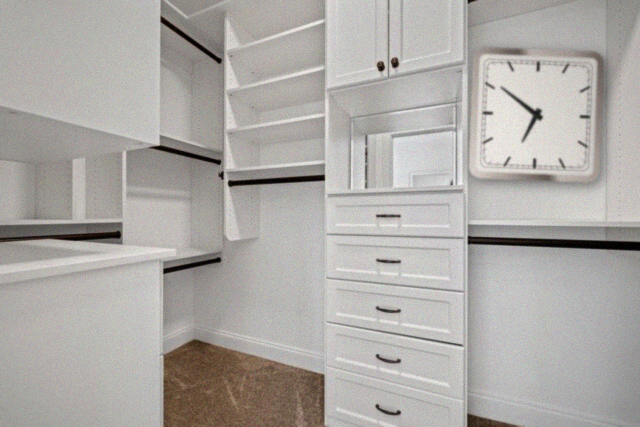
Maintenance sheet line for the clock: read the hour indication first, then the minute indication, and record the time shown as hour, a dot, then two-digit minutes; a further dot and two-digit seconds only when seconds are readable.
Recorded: 6.51
